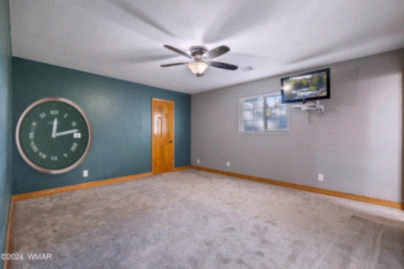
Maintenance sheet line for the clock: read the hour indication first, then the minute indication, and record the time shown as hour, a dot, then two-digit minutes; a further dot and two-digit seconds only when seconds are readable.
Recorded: 12.13
